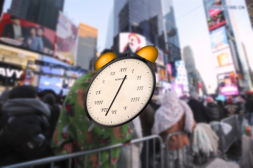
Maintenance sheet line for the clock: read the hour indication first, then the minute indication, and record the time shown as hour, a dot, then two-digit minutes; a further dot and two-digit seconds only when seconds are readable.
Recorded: 12.33
